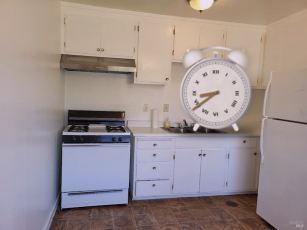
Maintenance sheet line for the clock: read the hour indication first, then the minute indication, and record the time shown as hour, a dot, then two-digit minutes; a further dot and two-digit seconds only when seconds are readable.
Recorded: 8.39
